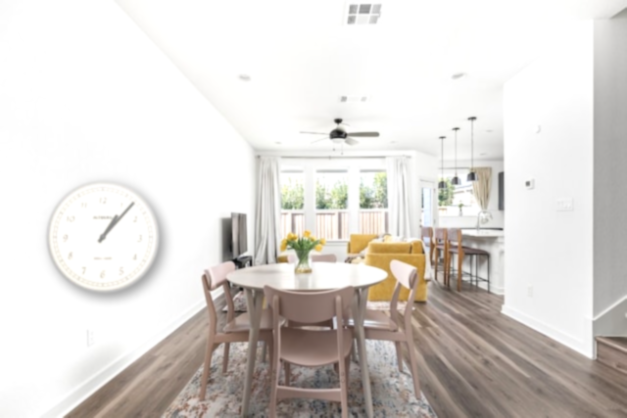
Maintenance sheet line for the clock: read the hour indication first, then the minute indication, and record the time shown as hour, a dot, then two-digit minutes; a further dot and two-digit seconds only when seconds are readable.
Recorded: 1.07
